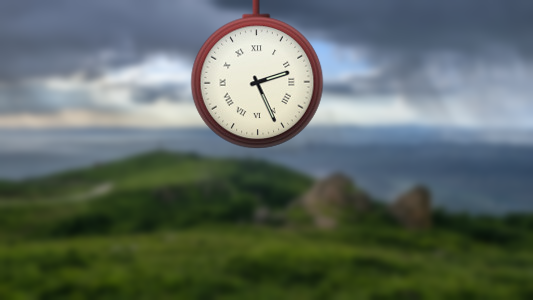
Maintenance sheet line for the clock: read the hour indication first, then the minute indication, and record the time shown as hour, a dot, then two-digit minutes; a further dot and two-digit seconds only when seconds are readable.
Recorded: 2.26
